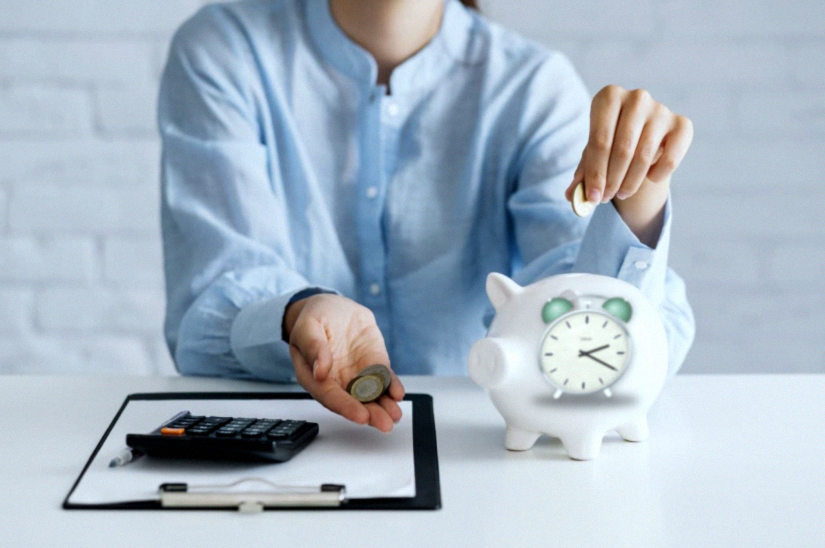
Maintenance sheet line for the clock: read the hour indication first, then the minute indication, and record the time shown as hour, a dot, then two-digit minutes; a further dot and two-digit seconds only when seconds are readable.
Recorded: 2.20
